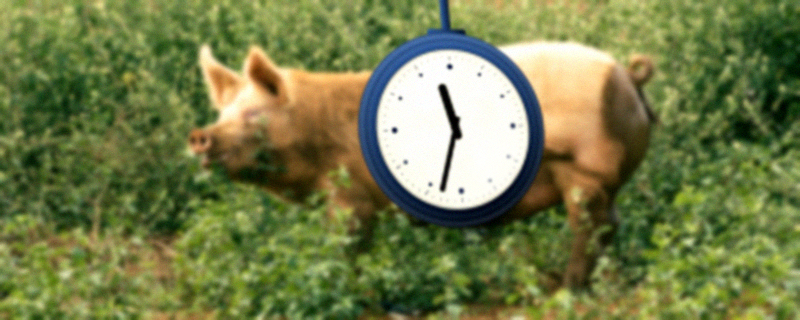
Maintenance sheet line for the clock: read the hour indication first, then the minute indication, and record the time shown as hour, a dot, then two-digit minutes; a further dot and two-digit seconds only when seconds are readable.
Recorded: 11.33
